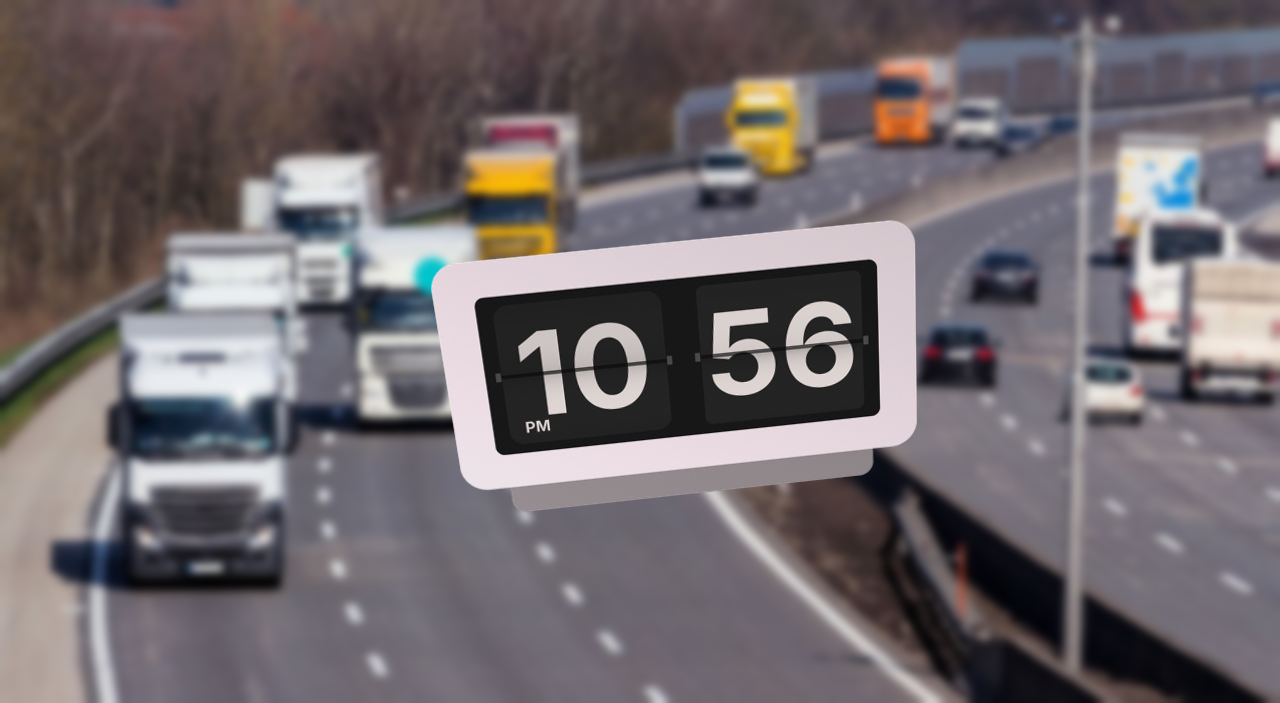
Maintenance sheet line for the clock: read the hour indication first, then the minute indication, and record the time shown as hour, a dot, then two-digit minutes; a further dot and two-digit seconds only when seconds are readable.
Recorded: 10.56
